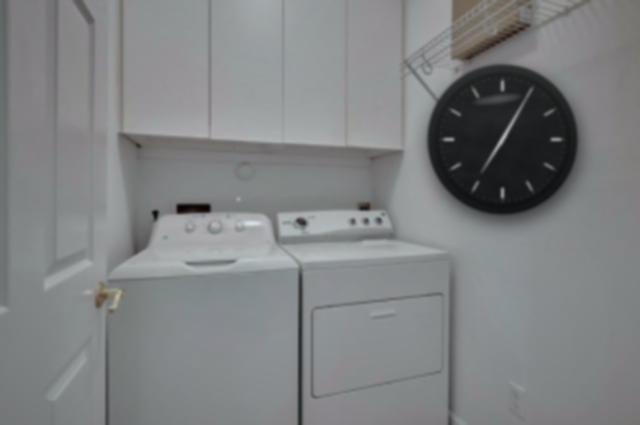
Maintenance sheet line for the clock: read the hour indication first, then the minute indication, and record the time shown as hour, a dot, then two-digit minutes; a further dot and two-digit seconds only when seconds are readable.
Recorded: 7.05
